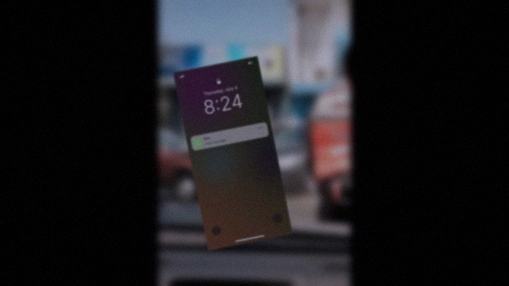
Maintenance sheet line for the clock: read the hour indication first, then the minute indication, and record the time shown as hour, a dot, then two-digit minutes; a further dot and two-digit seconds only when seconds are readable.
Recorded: 8.24
